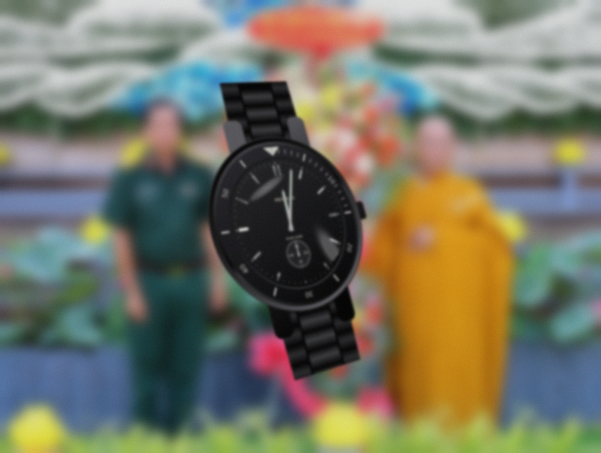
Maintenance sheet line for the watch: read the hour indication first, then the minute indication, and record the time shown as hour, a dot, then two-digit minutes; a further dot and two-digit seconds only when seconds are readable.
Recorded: 12.03
